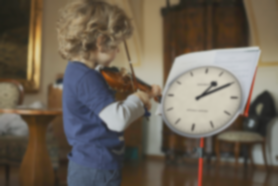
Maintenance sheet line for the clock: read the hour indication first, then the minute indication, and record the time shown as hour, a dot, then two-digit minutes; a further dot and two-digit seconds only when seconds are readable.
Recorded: 1.10
